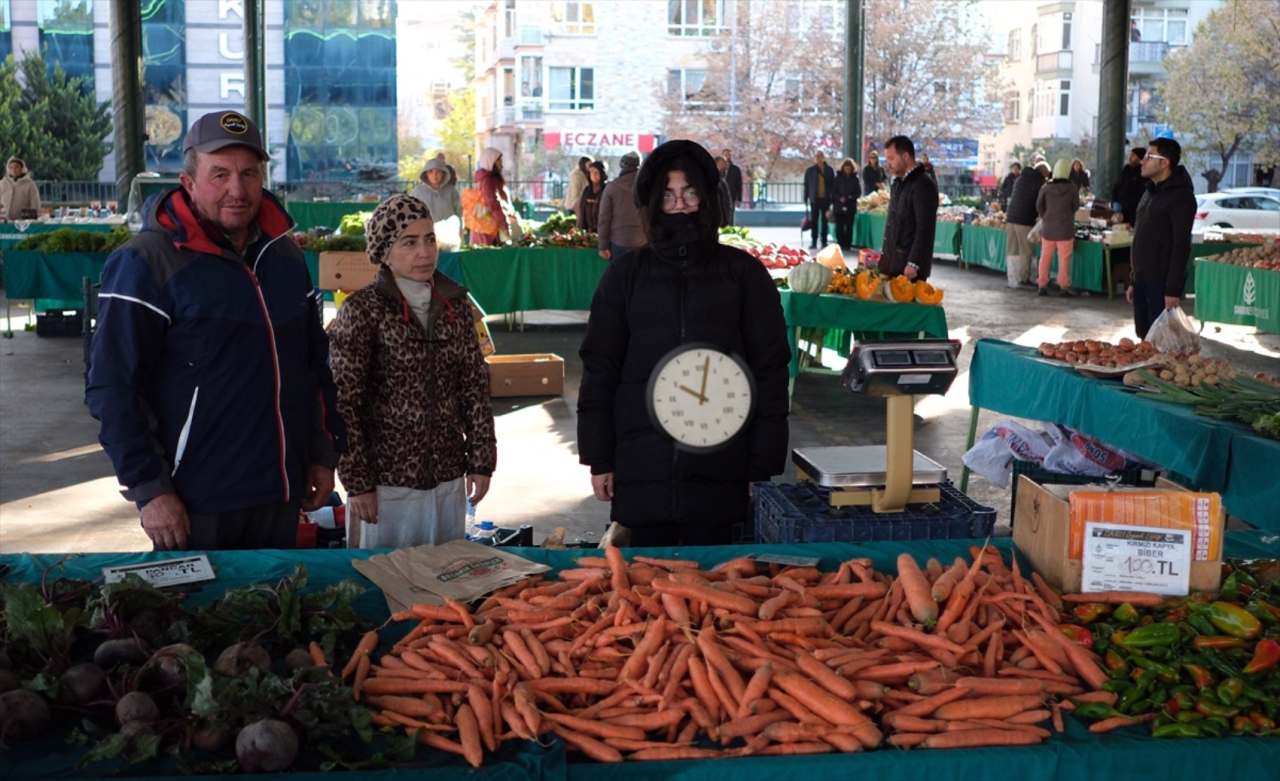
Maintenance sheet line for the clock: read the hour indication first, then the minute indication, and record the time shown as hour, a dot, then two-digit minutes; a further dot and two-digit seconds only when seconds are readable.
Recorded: 10.02
